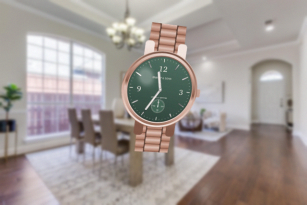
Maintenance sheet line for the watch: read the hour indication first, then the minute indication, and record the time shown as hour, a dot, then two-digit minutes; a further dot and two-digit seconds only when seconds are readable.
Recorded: 11.35
